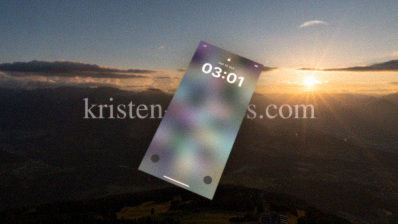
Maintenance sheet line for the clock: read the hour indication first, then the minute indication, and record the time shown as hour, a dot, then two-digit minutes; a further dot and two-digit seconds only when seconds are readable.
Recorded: 3.01
